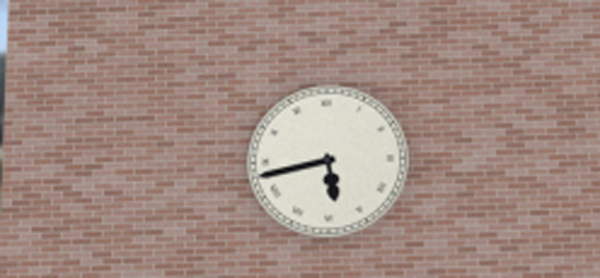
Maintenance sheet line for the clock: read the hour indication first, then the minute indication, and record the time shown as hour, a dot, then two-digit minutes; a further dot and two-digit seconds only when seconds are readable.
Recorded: 5.43
